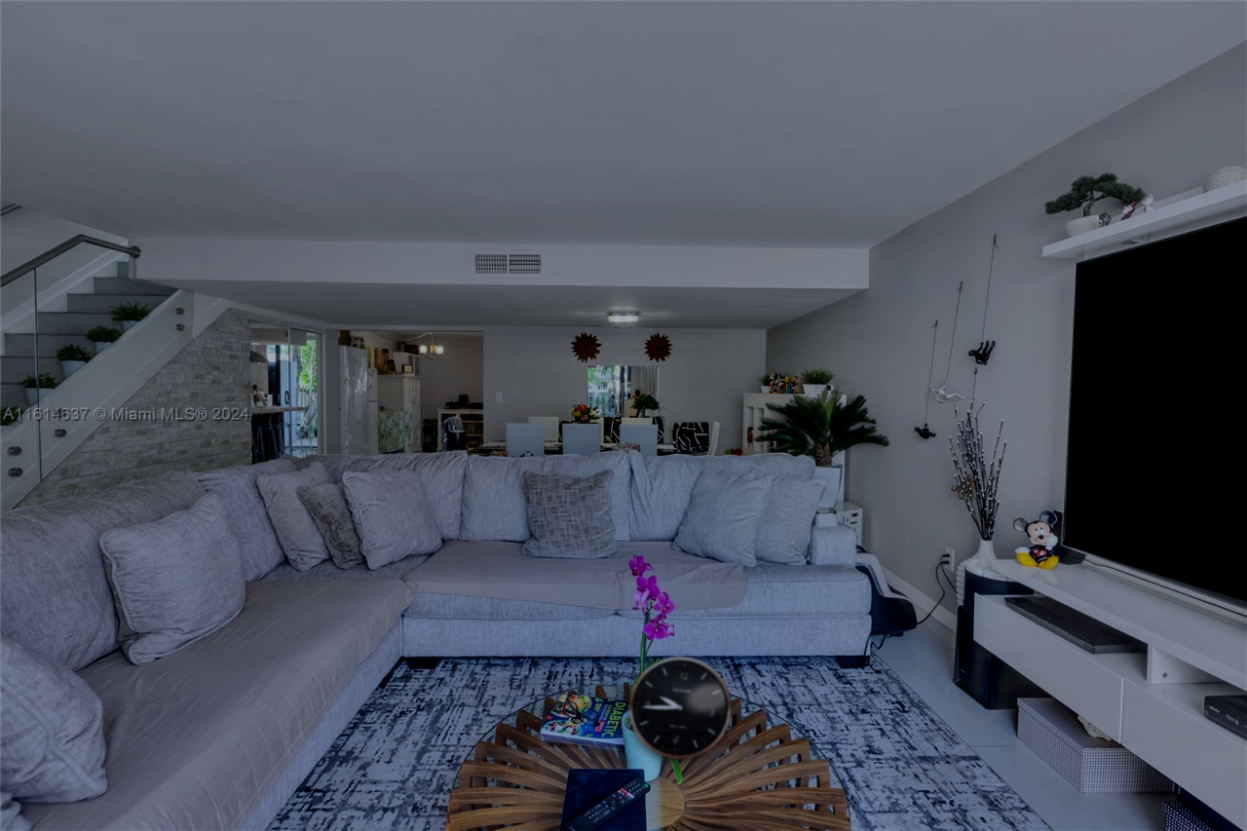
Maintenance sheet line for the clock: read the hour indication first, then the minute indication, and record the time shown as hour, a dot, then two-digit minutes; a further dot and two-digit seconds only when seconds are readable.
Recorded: 9.44
